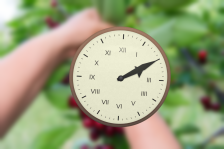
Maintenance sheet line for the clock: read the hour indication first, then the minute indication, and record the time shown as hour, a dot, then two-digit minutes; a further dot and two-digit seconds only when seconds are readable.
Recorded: 2.10
